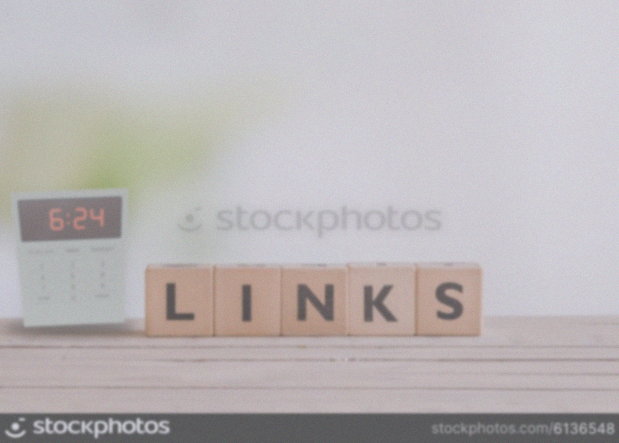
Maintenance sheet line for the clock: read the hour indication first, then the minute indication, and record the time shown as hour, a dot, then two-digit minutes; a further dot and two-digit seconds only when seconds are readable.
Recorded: 6.24
